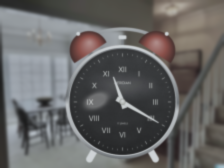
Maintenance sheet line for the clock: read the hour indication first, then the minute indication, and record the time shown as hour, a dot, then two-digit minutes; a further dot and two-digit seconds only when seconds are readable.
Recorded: 11.20
